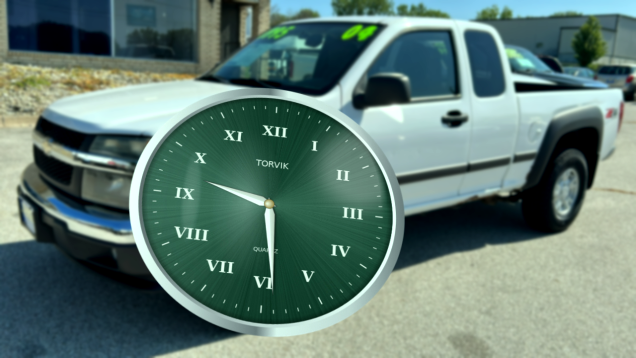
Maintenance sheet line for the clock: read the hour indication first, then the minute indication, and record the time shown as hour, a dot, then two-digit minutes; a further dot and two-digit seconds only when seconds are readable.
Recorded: 9.29
